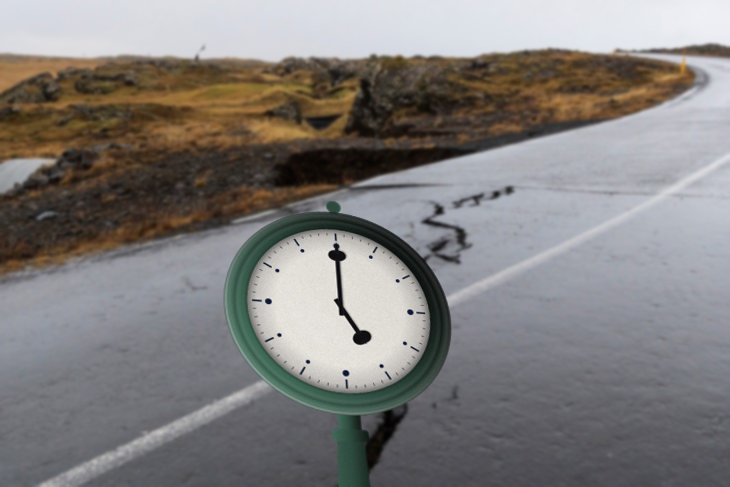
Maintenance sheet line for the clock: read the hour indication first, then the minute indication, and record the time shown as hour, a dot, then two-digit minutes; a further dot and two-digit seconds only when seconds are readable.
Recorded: 5.00
